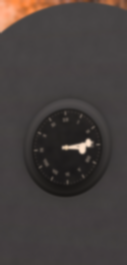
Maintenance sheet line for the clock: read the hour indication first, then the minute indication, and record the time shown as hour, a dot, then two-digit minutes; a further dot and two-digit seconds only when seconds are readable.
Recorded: 3.14
